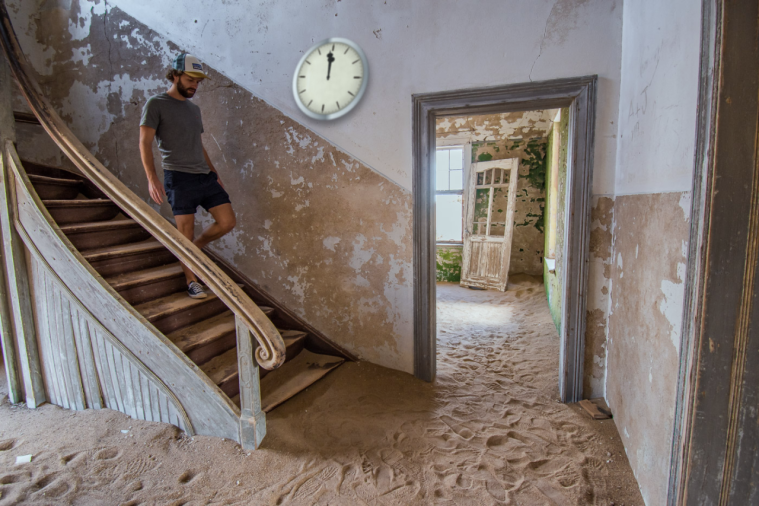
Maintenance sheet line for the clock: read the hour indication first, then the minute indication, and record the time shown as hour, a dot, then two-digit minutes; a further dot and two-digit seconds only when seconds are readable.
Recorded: 11.59
